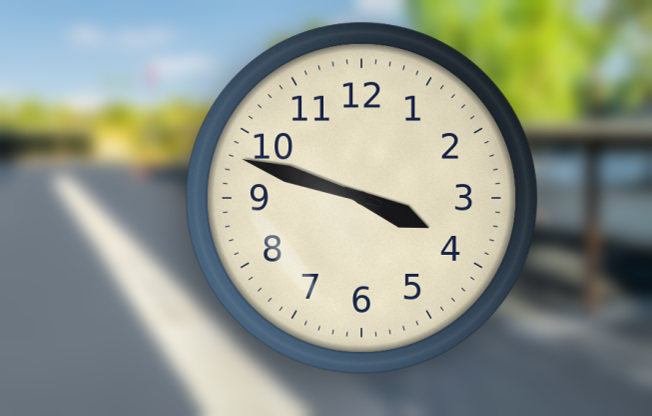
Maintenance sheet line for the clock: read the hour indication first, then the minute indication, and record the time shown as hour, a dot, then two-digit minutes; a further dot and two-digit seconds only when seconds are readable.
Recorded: 3.48
